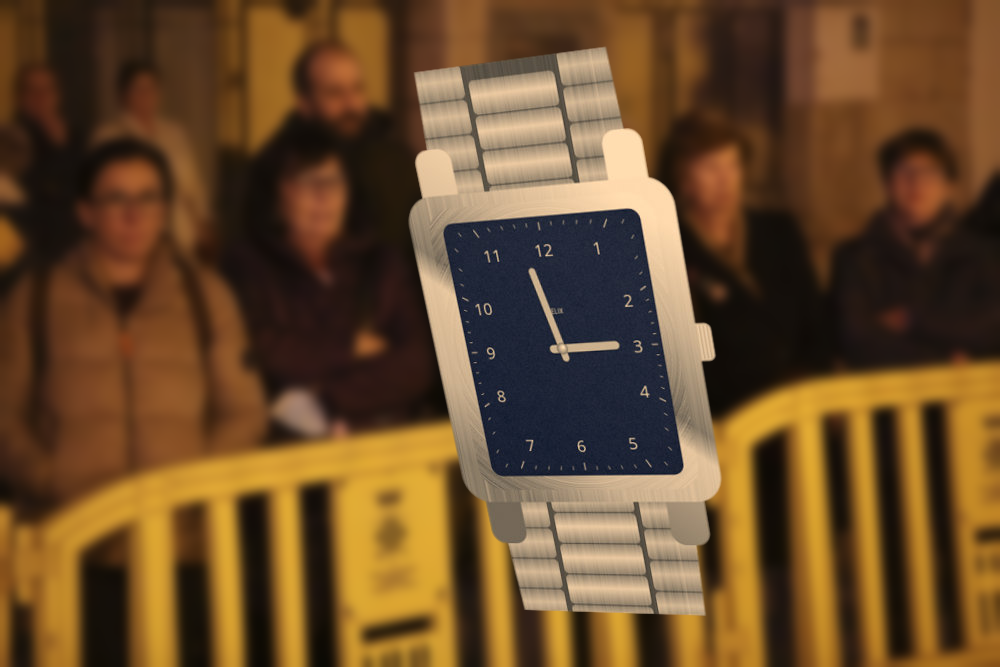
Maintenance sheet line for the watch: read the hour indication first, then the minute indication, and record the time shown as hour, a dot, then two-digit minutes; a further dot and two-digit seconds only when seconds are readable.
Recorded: 2.58
